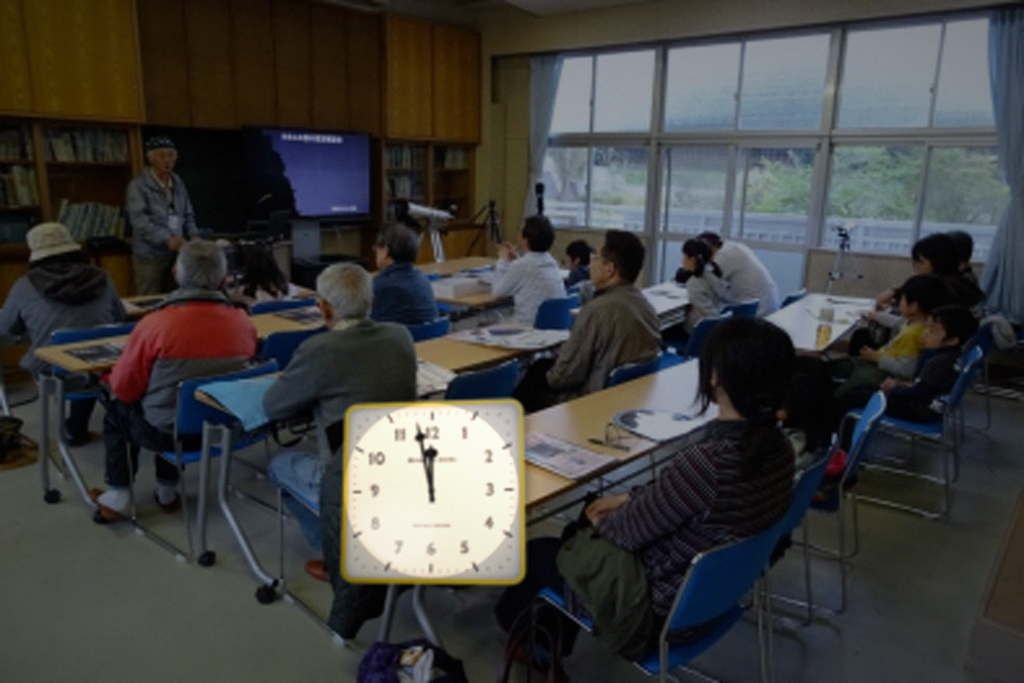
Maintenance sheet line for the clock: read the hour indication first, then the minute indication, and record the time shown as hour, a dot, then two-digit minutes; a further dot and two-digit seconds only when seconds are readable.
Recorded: 11.58
